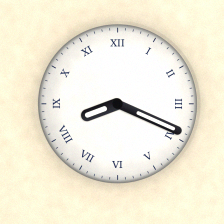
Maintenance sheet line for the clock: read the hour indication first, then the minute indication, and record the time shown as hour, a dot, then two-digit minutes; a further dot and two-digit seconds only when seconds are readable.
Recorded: 8.19
